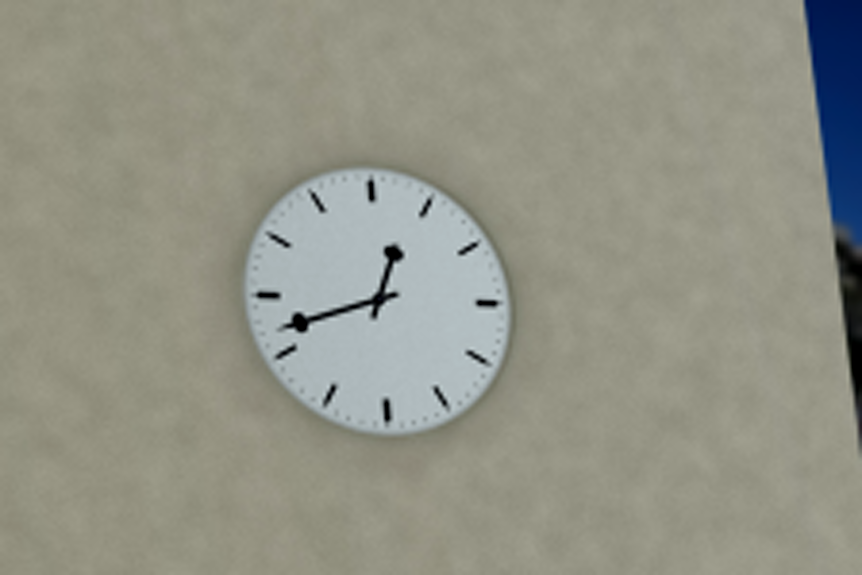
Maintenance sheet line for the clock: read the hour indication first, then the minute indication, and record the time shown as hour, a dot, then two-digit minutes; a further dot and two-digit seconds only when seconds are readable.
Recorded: 12.42
